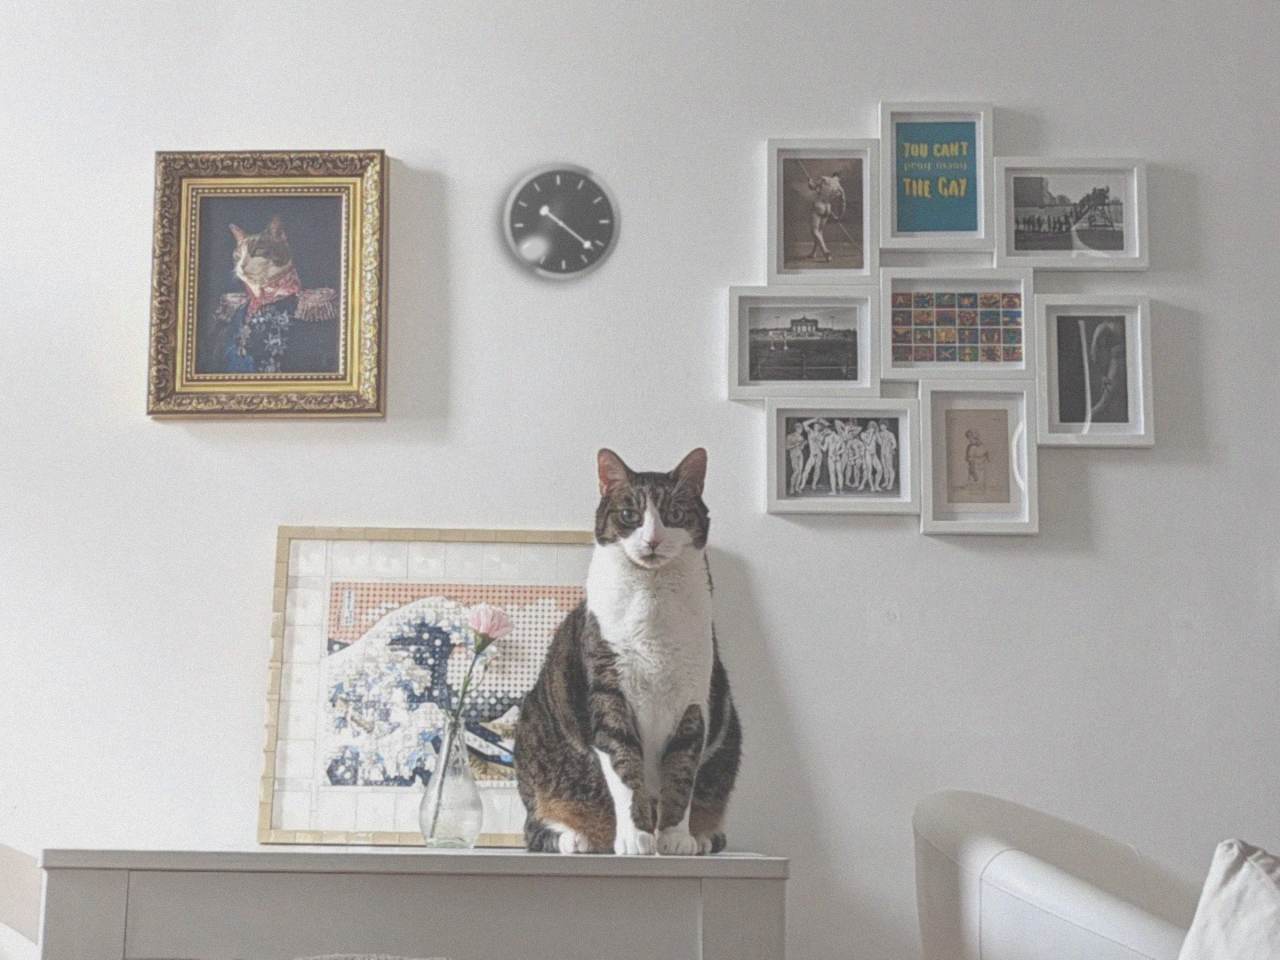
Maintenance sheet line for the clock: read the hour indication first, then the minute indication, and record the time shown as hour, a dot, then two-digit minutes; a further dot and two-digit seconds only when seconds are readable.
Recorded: 10.22
